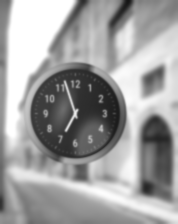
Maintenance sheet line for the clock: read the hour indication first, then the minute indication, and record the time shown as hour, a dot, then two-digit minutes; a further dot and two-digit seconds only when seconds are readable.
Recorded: 6.57
